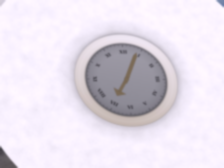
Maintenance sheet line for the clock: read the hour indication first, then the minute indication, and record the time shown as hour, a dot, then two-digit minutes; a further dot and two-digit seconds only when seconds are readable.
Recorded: 7.04
